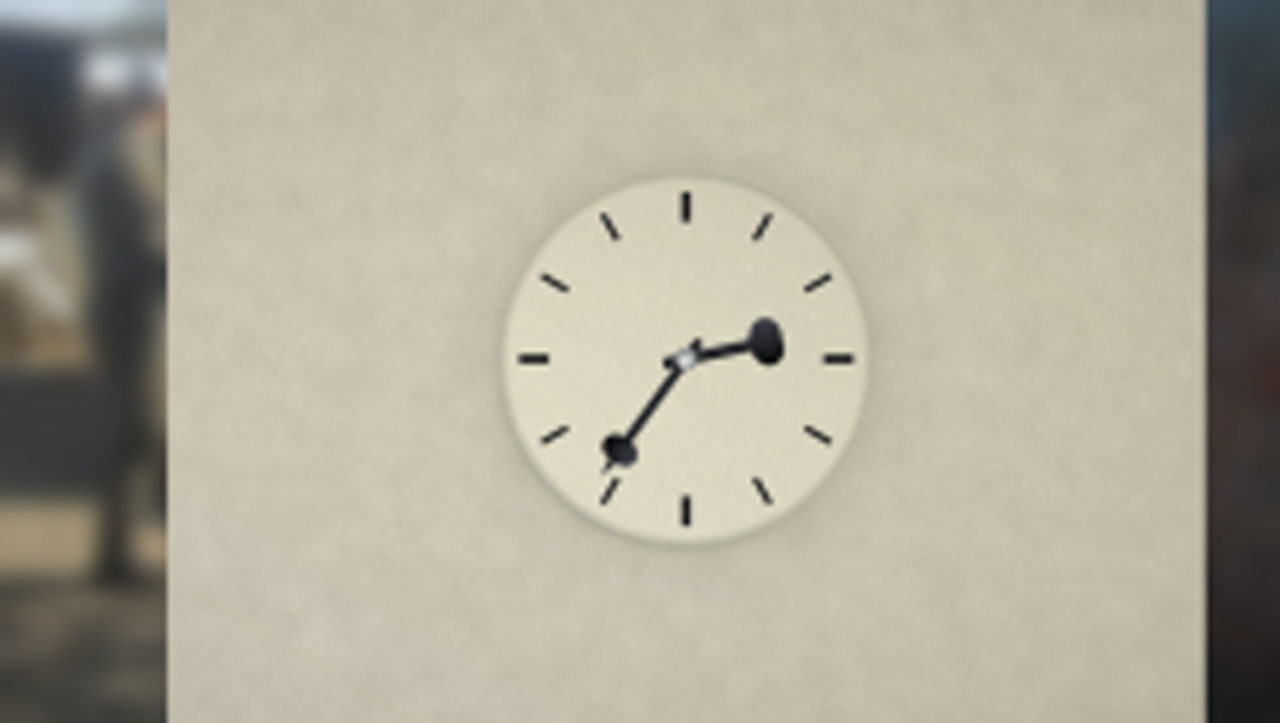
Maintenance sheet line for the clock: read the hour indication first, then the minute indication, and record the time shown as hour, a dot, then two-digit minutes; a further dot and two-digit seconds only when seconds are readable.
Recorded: 2.36
